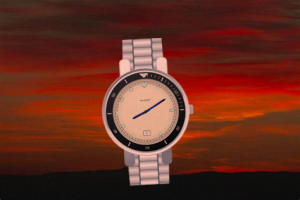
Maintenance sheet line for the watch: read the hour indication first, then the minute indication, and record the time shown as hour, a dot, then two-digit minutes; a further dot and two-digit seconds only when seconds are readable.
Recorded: 8.10
